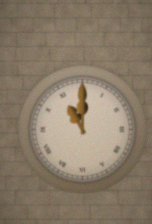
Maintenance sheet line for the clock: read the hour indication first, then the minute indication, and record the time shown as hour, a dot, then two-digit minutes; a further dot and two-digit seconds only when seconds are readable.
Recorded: 11.00
